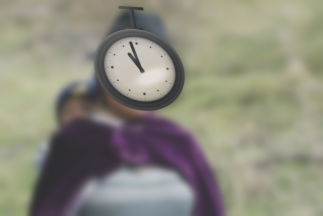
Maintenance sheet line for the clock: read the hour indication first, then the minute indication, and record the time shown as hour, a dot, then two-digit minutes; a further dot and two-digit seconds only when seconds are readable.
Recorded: 10.58
